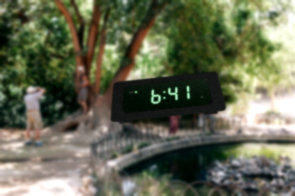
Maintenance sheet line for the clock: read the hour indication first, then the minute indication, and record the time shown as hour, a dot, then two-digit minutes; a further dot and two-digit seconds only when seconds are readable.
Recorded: 6.41
